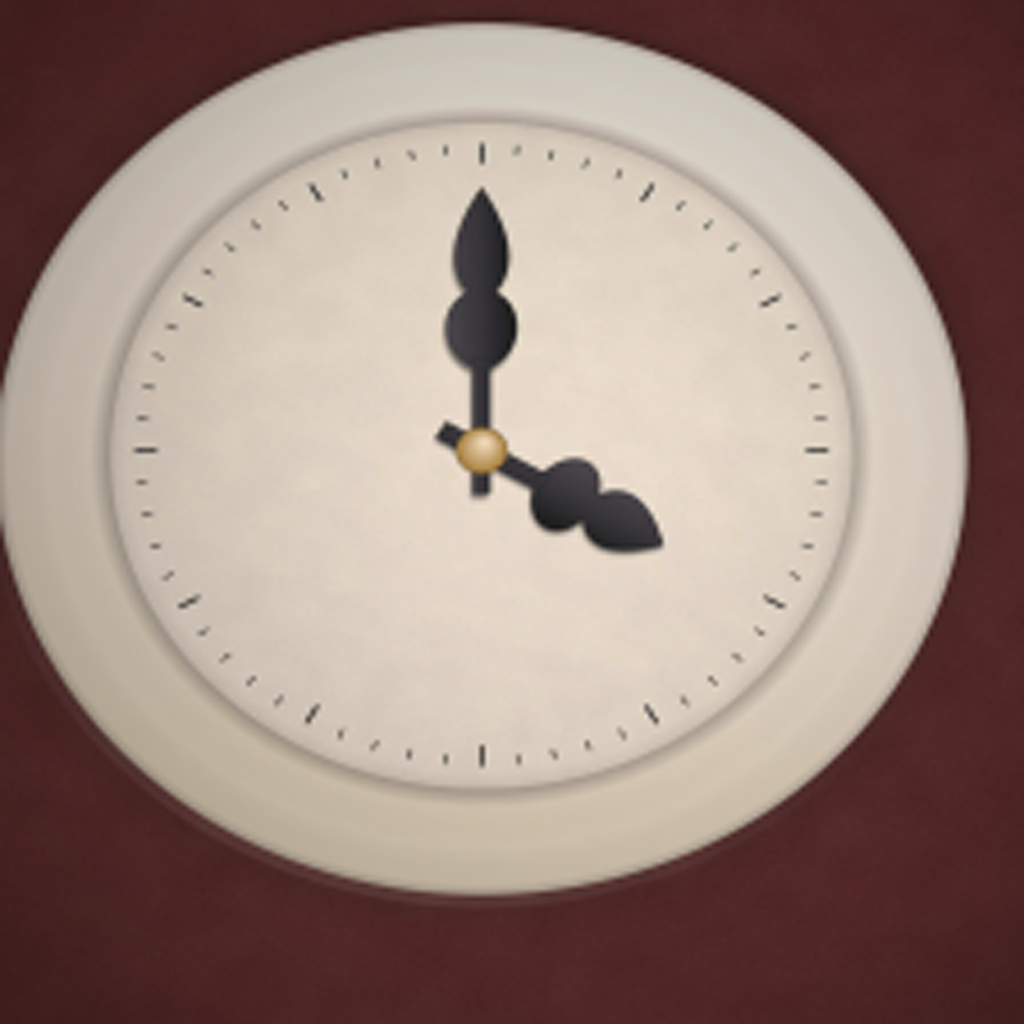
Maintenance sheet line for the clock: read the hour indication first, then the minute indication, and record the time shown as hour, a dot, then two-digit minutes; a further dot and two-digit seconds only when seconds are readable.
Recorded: 4.00
